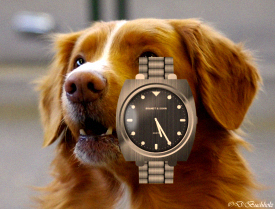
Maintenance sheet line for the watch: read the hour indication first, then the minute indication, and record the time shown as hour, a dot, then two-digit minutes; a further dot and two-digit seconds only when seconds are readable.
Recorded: 5.25
